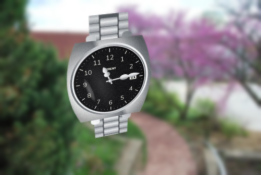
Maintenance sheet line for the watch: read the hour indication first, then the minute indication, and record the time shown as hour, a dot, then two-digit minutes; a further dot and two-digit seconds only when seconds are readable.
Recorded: 11.14
